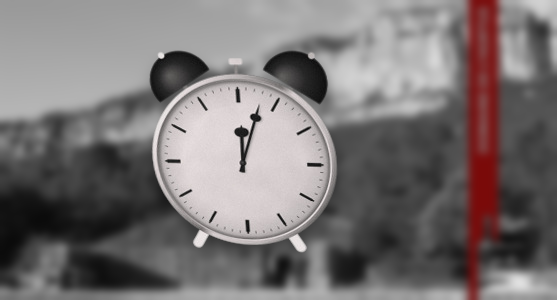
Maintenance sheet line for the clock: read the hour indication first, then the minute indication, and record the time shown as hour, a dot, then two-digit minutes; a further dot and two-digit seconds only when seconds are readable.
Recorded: 12.03
